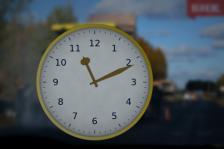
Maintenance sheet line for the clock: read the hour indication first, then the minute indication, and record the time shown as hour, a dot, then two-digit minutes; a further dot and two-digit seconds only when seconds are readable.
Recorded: 11.11
